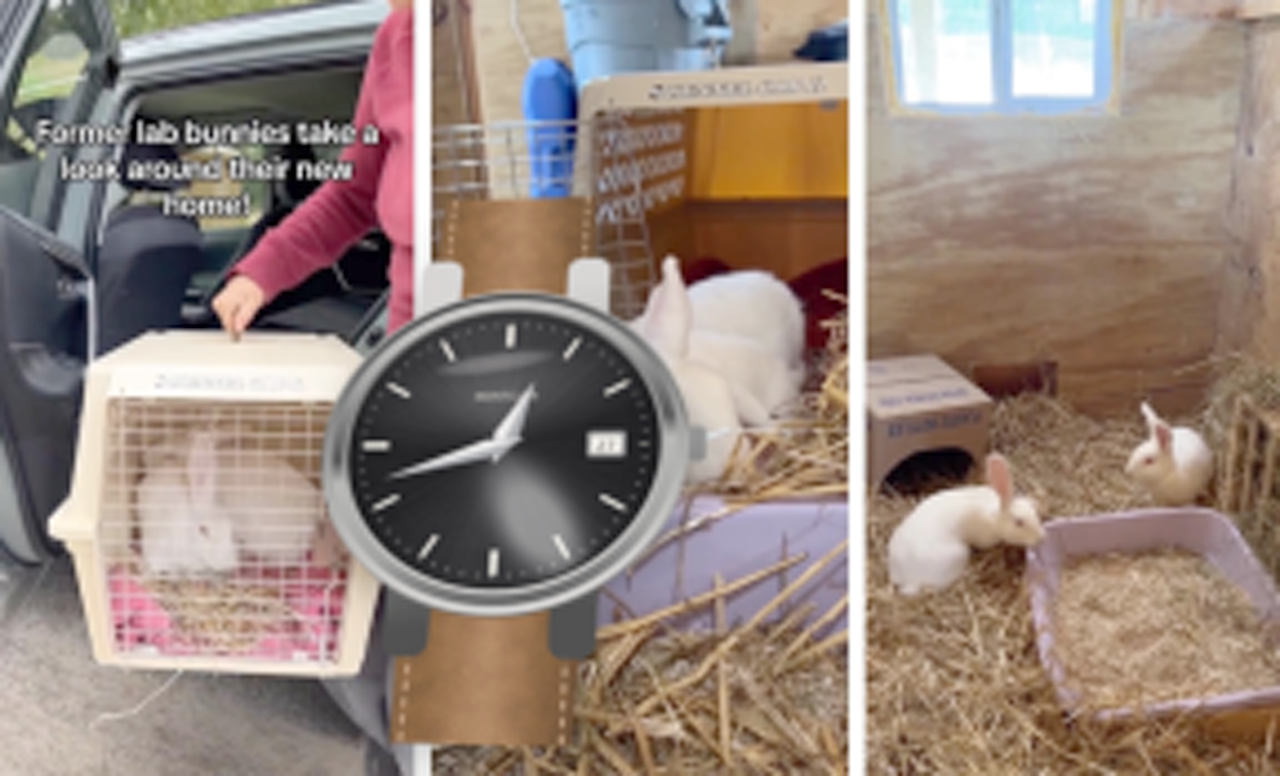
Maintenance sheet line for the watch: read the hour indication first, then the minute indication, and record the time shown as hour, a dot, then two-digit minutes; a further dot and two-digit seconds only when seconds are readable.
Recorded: 12.42
